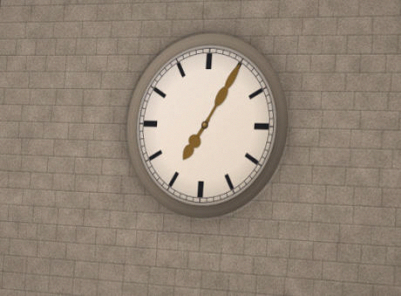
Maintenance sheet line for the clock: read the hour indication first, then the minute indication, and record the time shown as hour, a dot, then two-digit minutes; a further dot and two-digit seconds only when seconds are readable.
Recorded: 7.05
